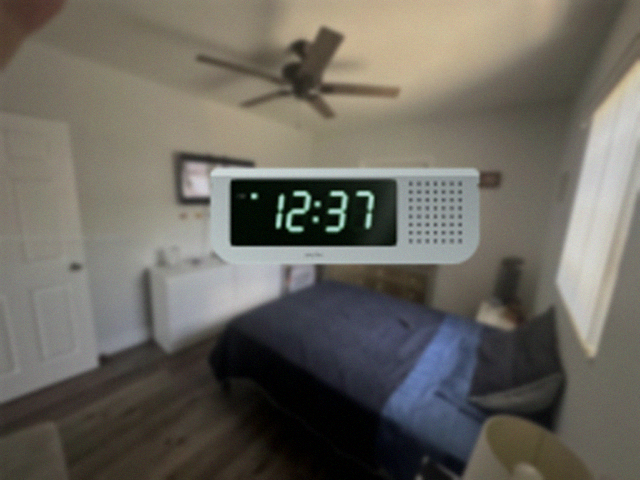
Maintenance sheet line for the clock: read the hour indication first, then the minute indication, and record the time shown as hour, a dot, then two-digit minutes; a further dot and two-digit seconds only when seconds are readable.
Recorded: 12.37
